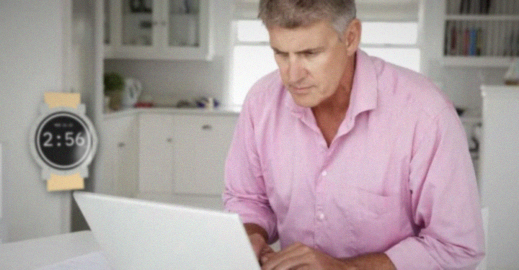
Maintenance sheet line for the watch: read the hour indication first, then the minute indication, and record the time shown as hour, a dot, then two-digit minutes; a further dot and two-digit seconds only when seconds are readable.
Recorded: 2.56
